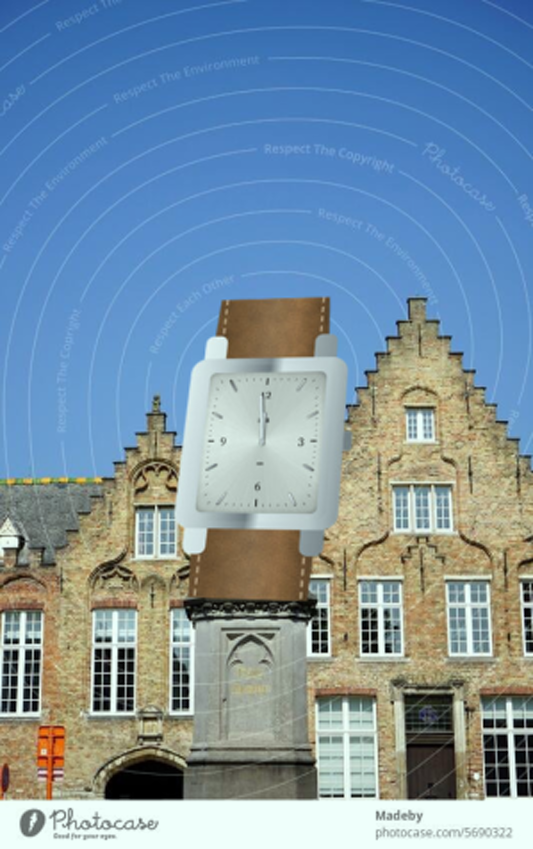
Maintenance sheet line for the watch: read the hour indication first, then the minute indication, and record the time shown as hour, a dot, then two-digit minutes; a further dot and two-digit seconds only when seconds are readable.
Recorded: 11.59
